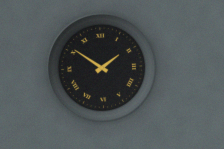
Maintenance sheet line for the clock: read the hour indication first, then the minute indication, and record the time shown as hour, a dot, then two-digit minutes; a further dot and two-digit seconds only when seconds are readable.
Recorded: 1.51
